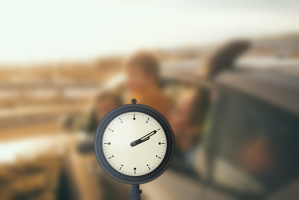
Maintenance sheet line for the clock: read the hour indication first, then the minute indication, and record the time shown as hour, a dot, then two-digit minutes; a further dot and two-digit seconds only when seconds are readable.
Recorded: 2.10
